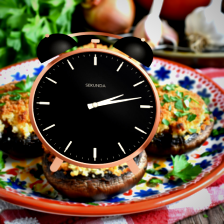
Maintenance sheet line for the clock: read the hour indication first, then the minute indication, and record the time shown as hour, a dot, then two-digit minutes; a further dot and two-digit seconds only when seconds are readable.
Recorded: 2.13
